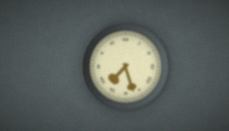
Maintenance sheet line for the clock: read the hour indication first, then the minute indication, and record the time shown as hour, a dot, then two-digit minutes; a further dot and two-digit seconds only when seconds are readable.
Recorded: 7.27
